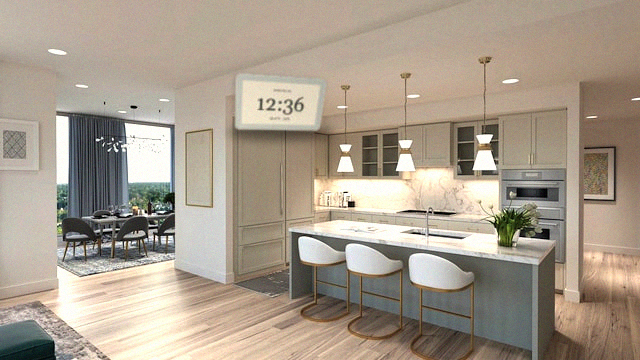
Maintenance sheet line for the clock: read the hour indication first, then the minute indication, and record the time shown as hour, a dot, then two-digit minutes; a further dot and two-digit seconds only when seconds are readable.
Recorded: 12.36
